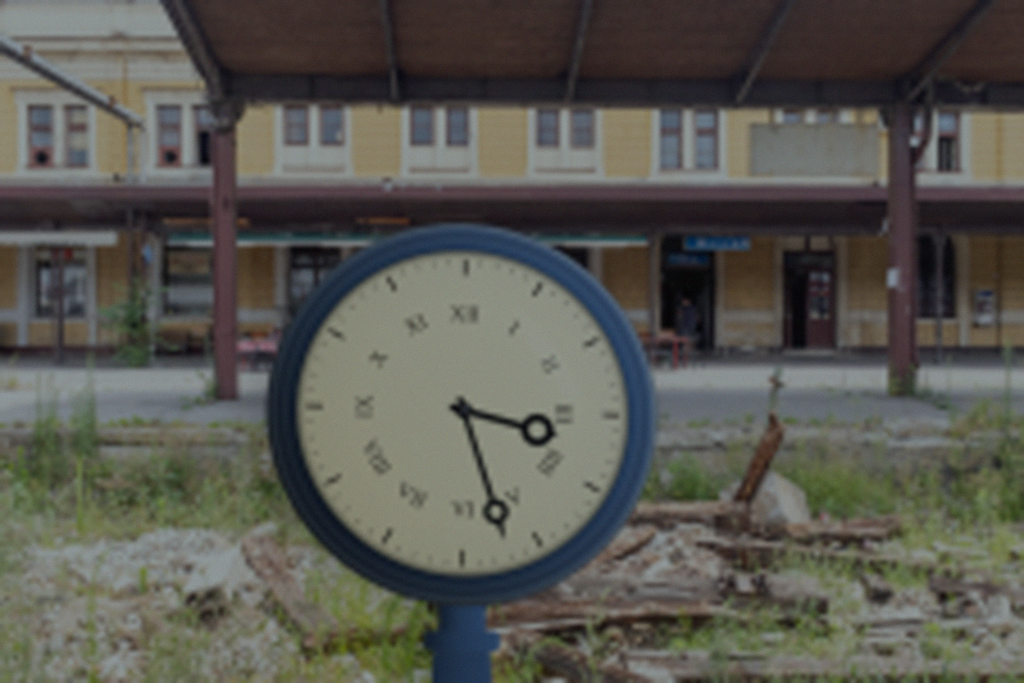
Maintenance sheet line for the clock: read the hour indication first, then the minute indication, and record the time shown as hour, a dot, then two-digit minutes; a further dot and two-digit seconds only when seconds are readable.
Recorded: 3.27
